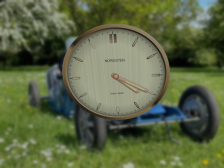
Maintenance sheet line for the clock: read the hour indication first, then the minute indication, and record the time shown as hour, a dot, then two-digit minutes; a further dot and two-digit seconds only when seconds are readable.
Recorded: 4.20
